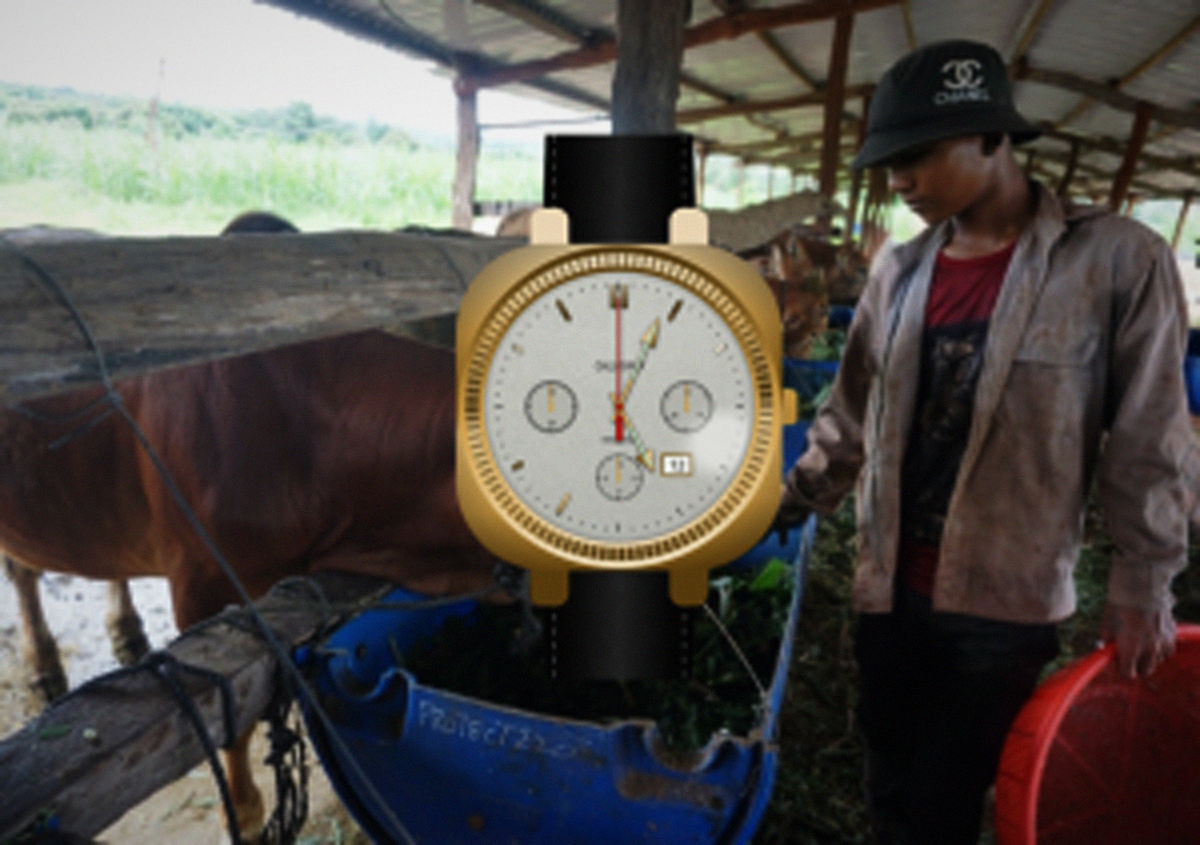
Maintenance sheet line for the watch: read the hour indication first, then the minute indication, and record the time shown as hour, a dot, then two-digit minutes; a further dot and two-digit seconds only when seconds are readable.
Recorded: 5.04
